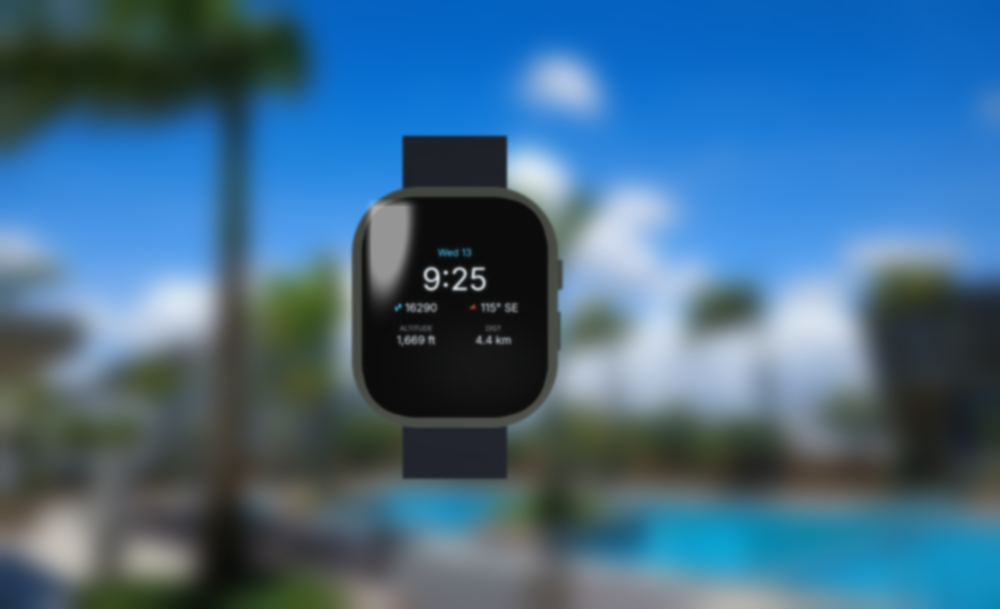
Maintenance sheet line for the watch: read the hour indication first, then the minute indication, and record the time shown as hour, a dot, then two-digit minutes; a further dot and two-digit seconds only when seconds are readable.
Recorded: 9.25
